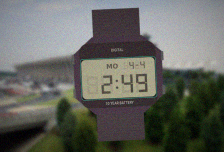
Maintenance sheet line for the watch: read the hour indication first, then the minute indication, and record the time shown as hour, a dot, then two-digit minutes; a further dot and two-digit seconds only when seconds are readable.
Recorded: 2.49
